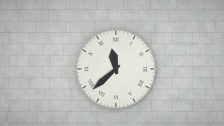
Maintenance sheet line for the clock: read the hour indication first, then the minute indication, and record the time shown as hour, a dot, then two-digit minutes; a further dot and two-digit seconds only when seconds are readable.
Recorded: 11.38
